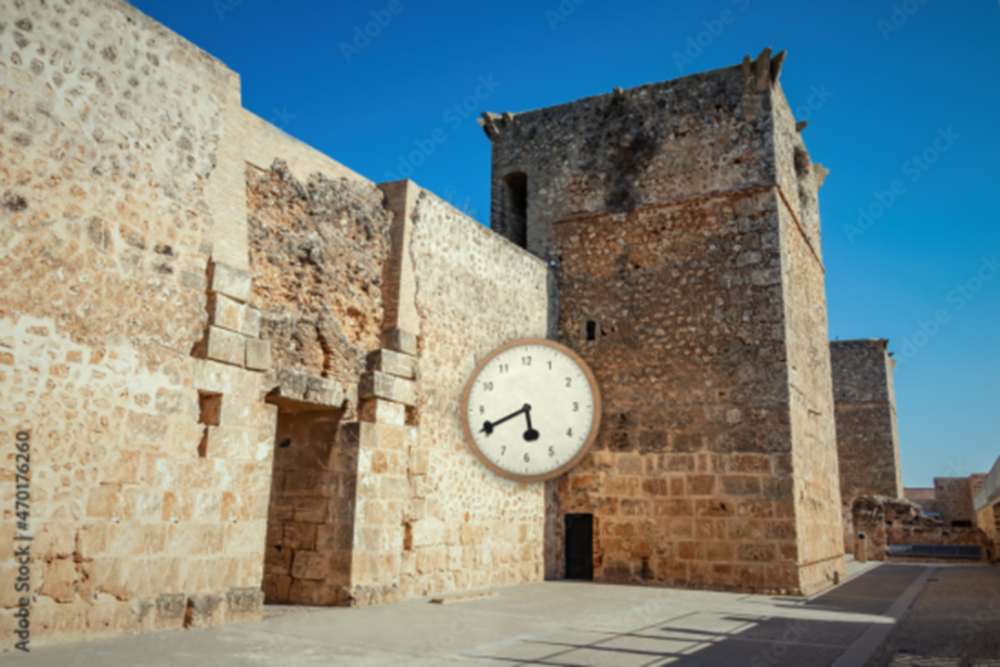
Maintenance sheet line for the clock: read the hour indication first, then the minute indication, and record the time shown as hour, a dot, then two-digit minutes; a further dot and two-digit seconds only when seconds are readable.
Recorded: 5.41
